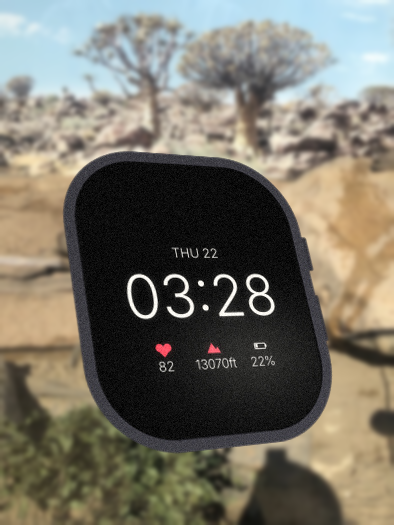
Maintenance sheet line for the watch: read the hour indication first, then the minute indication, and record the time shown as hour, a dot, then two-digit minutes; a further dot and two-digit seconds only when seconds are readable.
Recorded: 3.28
